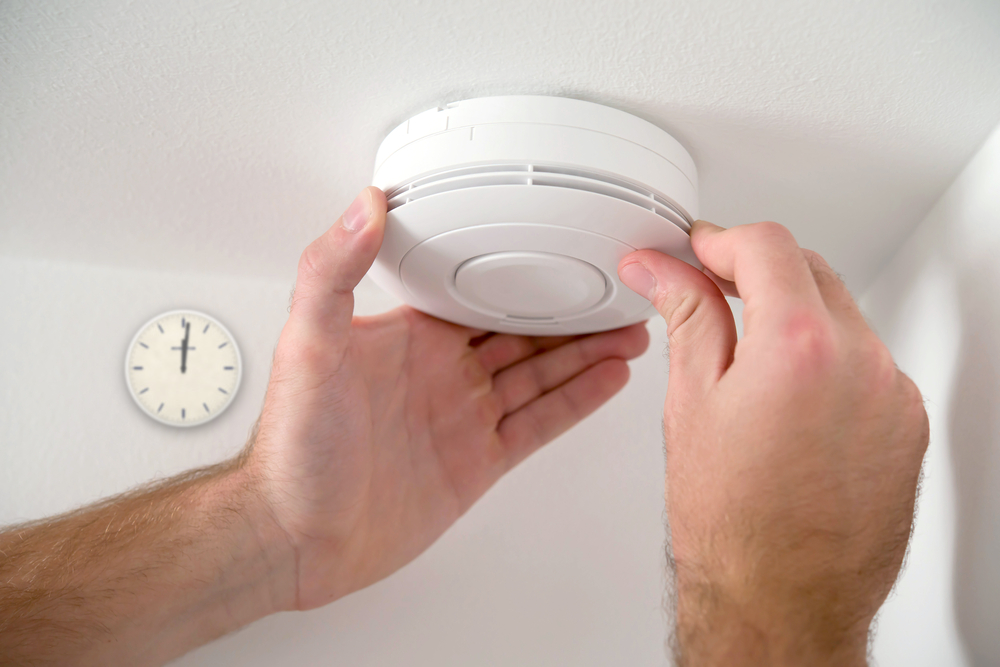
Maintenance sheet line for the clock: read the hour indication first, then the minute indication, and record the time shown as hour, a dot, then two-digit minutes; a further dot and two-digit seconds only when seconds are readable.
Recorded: 12.01
